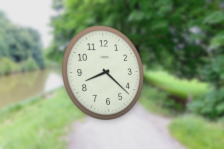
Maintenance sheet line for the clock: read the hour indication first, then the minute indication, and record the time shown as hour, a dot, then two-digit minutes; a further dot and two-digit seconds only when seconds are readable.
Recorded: 8.22
